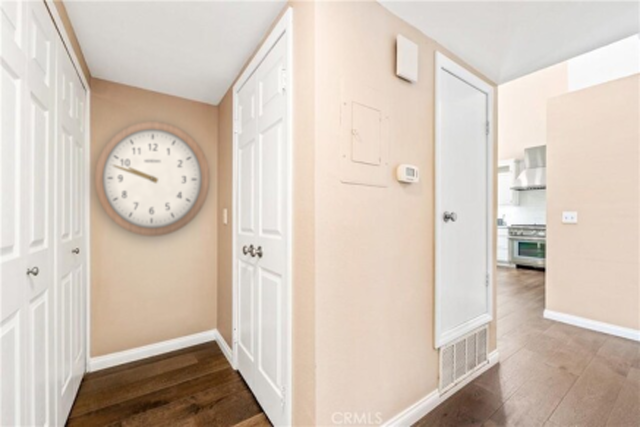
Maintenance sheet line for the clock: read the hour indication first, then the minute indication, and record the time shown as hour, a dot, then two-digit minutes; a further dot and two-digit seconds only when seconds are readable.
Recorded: 9.48
